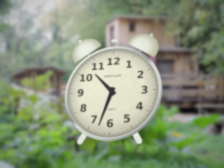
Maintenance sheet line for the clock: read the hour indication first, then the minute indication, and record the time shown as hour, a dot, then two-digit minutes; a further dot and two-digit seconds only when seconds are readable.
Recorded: 10.33
